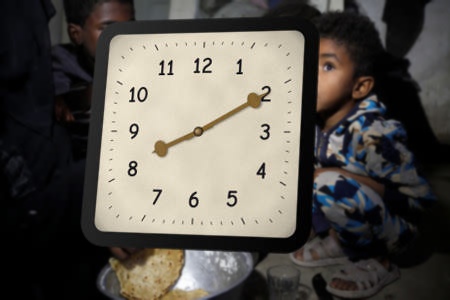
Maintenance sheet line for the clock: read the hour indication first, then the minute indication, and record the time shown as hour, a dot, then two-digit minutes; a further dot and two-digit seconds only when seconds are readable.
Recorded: 8.10
